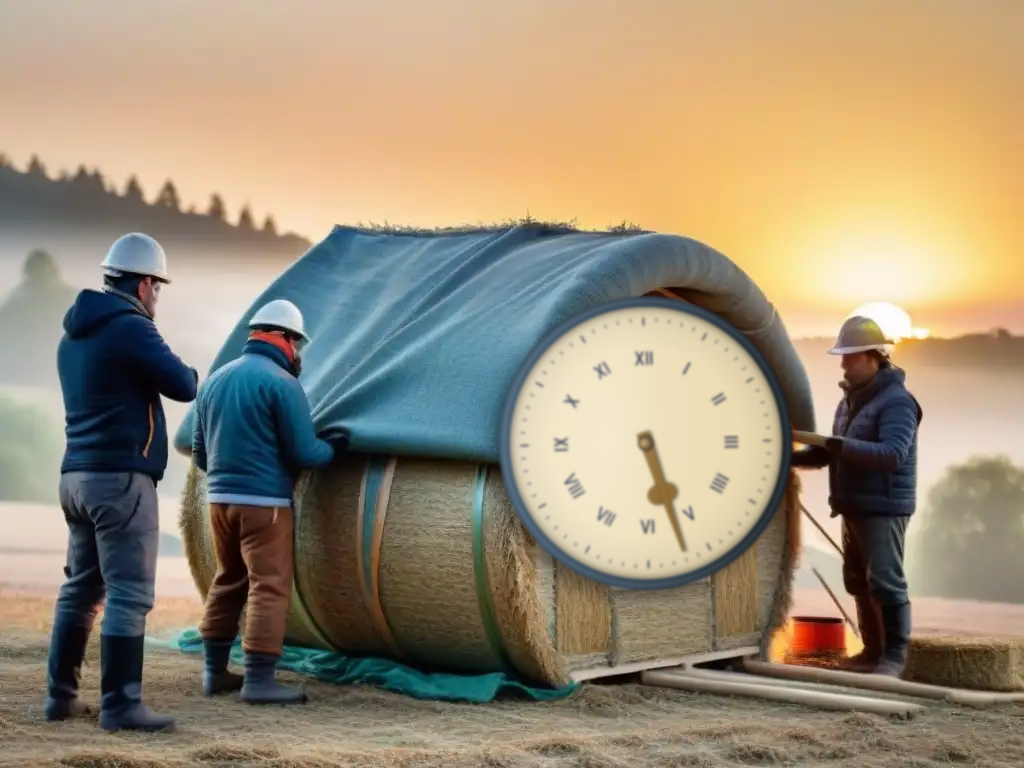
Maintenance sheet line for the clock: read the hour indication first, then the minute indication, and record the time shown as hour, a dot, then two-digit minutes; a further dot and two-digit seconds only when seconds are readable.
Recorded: 5.27
